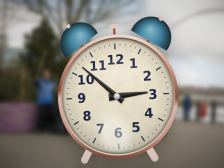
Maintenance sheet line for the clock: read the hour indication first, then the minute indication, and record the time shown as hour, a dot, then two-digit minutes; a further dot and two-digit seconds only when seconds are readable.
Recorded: 2.52
